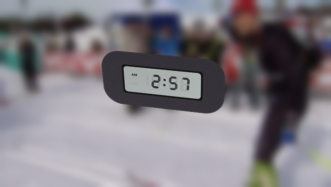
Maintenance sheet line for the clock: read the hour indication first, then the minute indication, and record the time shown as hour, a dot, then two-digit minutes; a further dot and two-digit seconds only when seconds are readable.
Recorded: 2.57
